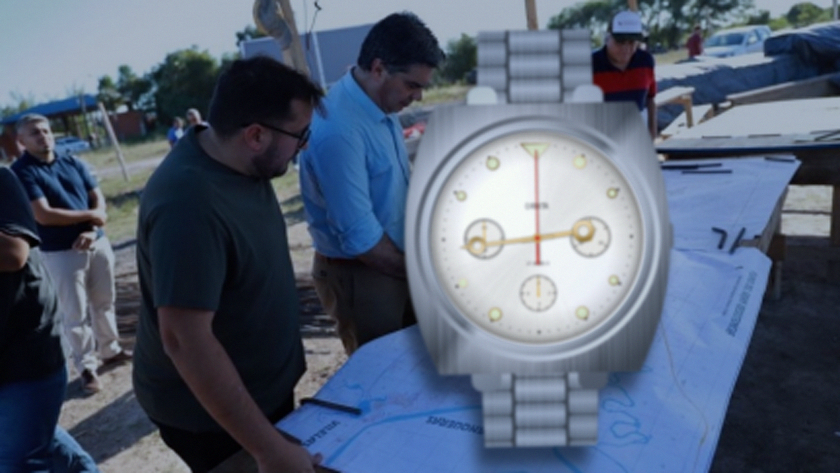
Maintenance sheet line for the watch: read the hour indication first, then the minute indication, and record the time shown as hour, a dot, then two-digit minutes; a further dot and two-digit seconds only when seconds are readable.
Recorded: 2.44
